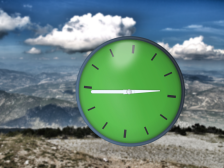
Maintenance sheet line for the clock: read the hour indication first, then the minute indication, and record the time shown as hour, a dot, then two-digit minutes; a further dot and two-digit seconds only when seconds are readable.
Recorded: 2.44
